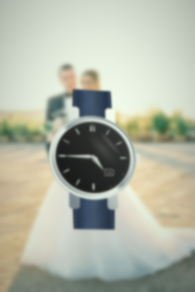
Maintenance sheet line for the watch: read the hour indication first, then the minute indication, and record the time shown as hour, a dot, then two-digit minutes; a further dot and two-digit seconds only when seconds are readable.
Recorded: 4.45
